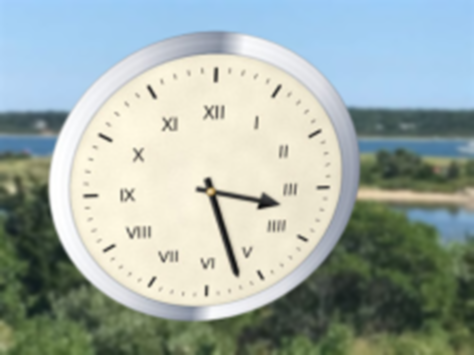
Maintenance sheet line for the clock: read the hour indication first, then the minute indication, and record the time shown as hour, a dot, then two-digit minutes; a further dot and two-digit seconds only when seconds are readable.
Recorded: 3.27
